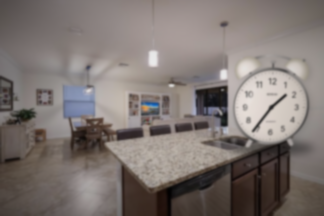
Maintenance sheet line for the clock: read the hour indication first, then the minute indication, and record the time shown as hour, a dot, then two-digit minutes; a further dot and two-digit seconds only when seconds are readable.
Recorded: 1.36
